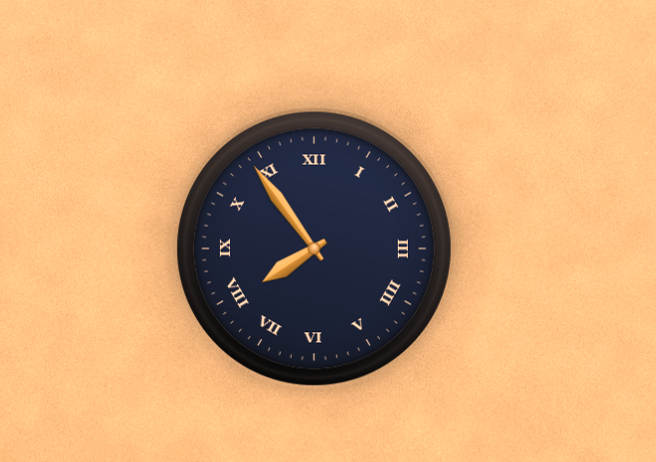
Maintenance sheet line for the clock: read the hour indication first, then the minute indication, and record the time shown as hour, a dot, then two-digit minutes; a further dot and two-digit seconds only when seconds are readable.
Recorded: 7.54
